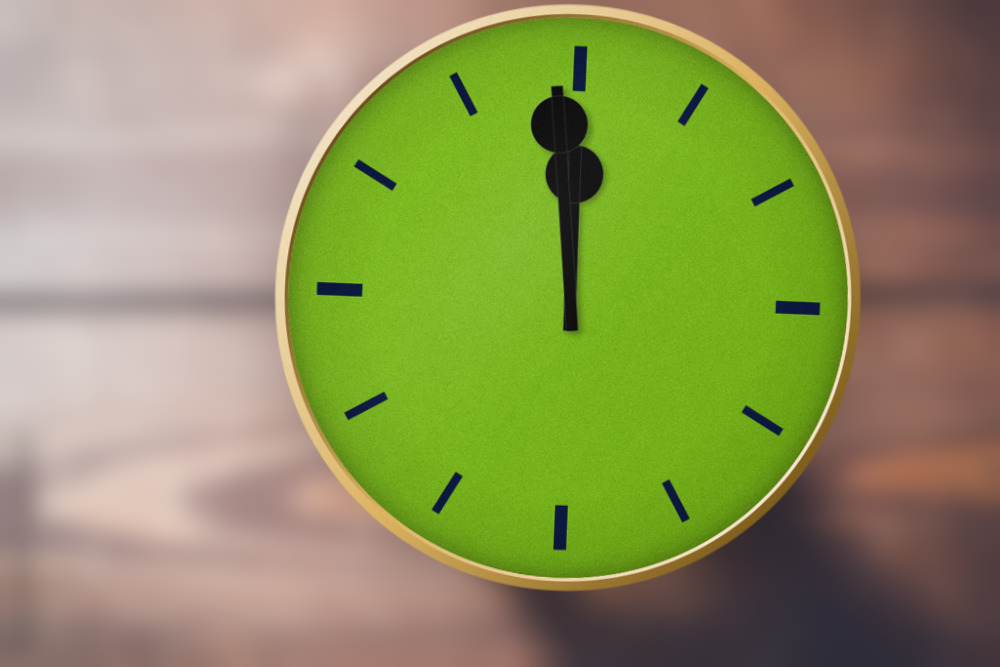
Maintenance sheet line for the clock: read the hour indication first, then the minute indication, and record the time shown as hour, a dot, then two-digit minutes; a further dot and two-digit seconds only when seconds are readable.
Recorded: 11.59
